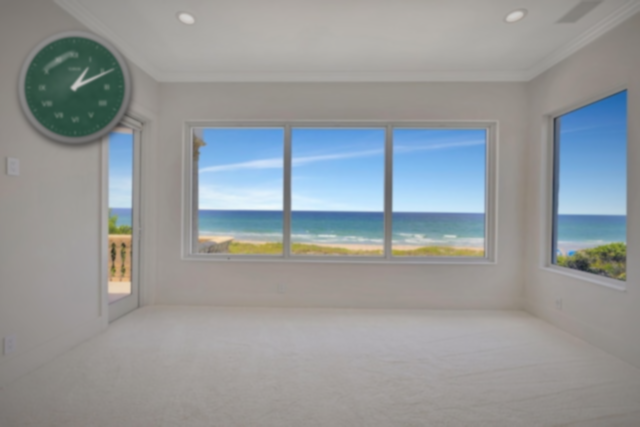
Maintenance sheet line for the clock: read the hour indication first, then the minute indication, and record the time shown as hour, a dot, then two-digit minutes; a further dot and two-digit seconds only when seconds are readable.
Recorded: 1.11
